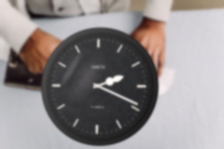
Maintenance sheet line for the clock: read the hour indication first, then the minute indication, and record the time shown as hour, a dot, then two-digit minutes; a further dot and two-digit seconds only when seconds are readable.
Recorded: 2.19
